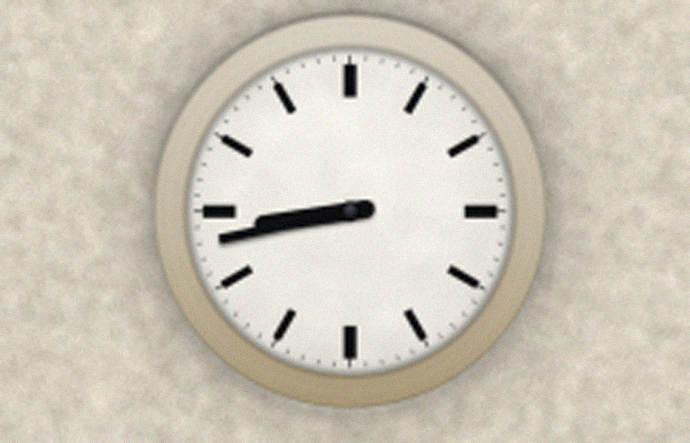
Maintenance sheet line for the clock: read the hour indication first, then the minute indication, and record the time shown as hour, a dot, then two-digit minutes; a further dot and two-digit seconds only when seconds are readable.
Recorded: 8.43
